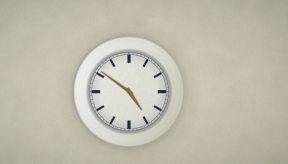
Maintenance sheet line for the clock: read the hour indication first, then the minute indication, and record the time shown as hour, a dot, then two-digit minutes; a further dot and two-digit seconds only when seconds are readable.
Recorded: 4.51
